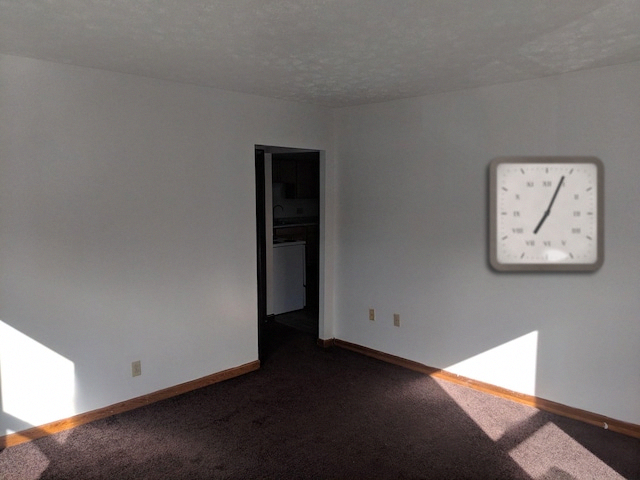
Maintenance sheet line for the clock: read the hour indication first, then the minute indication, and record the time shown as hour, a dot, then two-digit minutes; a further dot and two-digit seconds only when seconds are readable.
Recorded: 7.04
